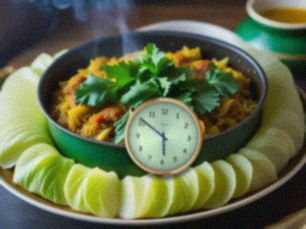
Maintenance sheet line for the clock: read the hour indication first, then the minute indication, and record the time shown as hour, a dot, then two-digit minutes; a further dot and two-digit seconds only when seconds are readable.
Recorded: 5.51
